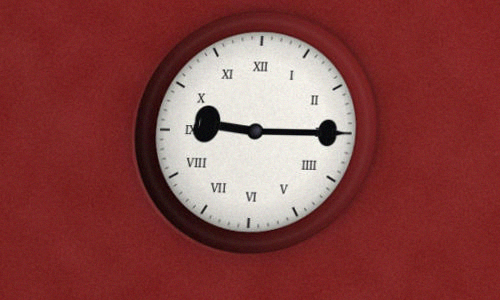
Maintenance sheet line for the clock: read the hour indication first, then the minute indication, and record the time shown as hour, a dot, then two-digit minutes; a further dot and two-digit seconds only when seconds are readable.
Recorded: 9.15
